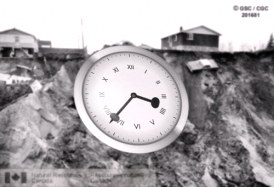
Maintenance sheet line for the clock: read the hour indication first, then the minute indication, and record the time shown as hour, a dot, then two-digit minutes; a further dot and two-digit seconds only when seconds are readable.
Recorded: 3.37
